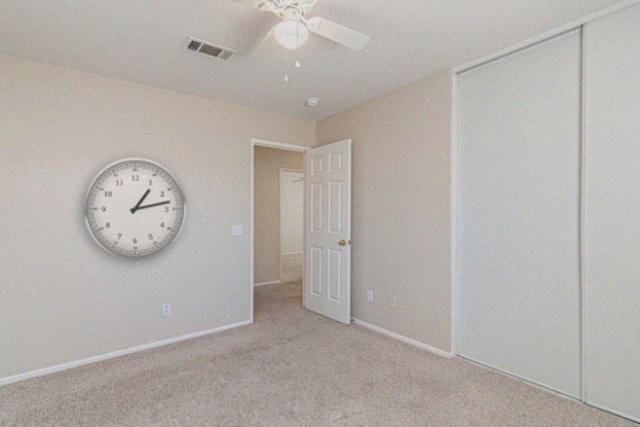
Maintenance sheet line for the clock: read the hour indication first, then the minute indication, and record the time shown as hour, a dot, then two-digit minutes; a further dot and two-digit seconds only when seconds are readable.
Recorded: 1.13
